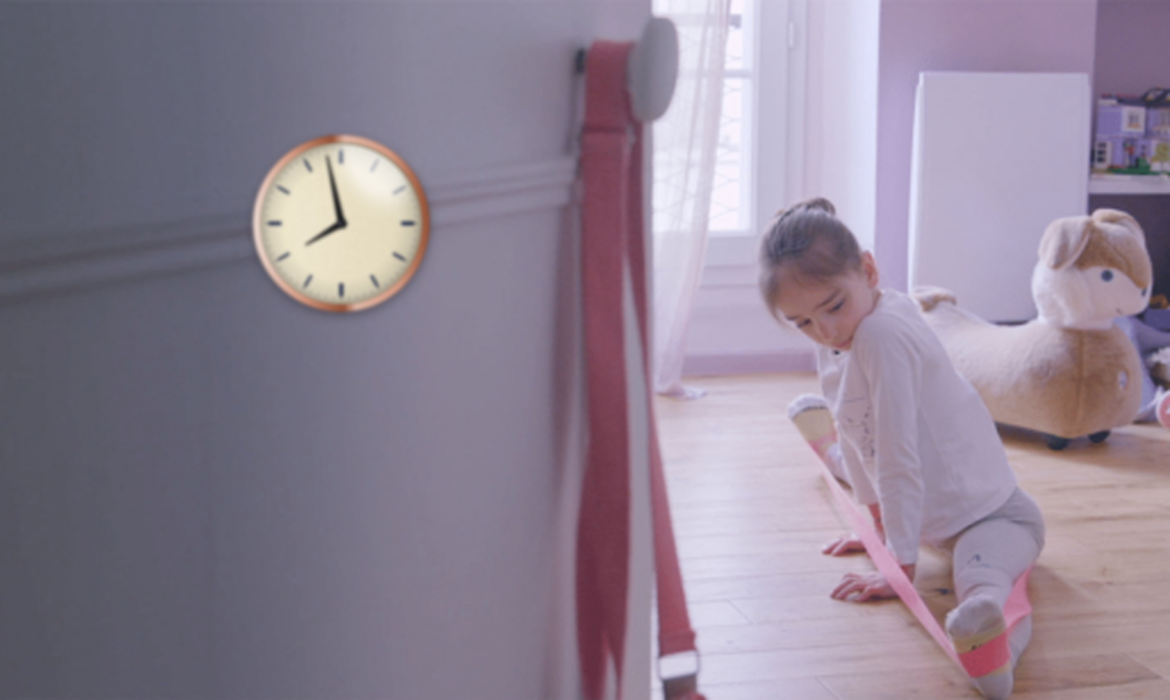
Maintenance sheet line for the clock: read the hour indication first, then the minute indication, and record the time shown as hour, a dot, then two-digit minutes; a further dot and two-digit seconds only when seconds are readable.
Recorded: 7.58
